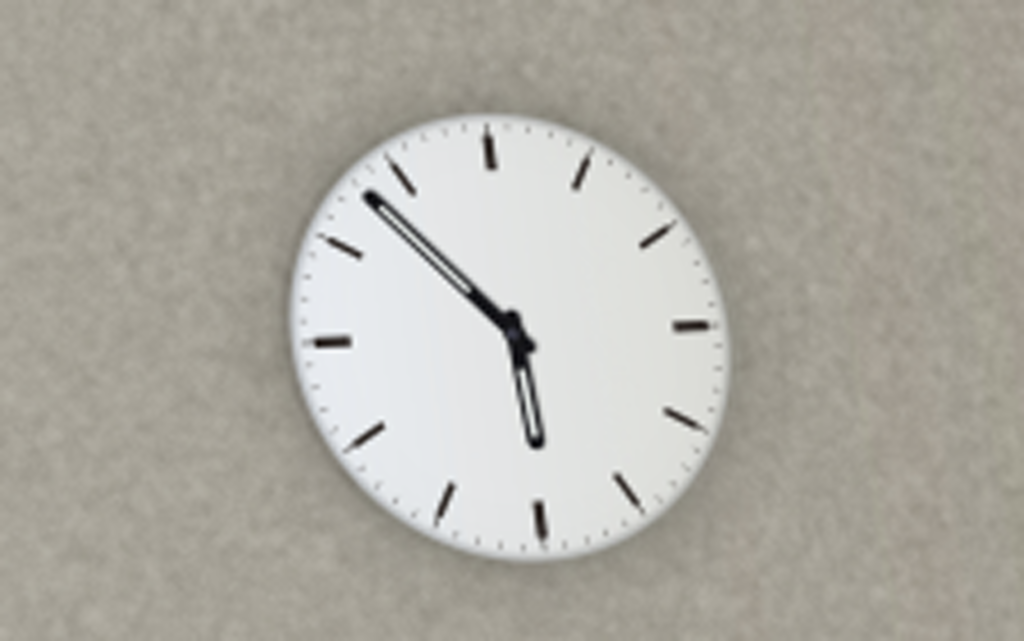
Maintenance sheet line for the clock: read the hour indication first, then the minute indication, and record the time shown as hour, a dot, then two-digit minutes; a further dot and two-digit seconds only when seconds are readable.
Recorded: 5.53
